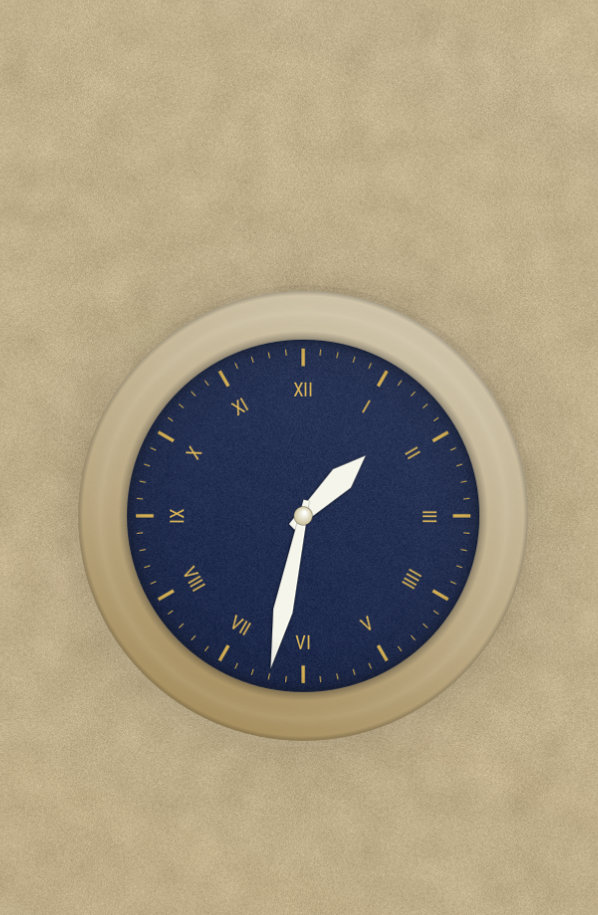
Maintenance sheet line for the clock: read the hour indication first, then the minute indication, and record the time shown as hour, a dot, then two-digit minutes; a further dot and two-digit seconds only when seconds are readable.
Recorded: 1.32
